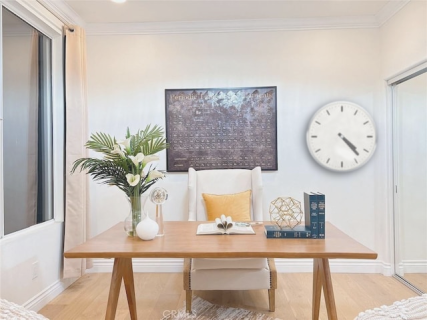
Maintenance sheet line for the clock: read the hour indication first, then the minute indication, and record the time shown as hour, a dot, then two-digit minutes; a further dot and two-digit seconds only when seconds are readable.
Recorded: 4.23
